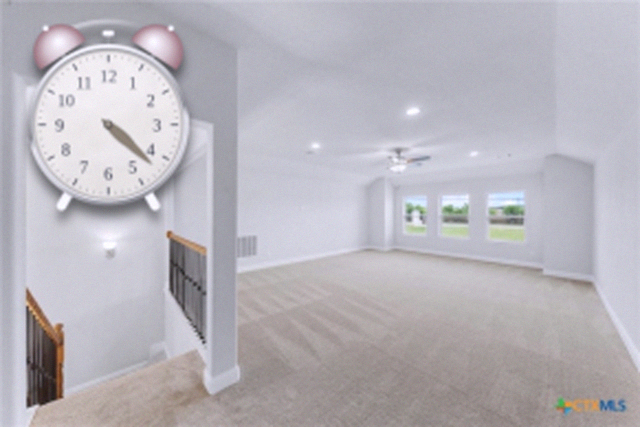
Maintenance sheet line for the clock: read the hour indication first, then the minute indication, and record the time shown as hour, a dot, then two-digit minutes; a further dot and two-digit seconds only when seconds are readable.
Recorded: 4.22
